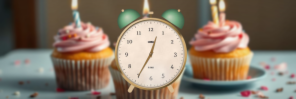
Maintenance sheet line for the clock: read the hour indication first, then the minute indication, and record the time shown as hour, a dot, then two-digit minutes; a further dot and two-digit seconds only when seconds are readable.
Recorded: 12.35
